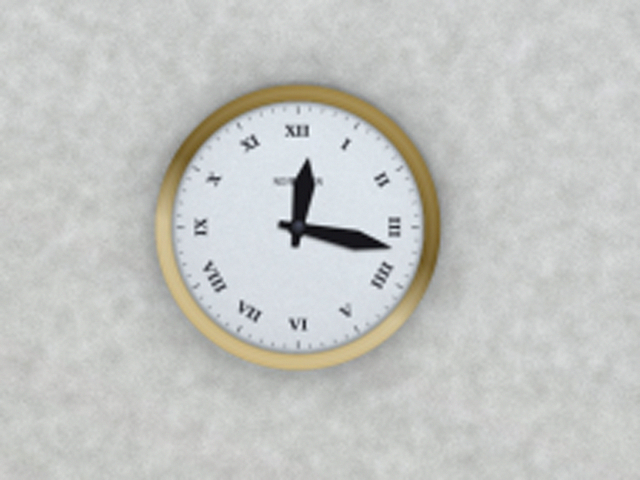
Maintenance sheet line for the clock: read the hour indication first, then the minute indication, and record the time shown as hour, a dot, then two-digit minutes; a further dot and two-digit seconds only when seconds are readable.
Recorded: 12.17
